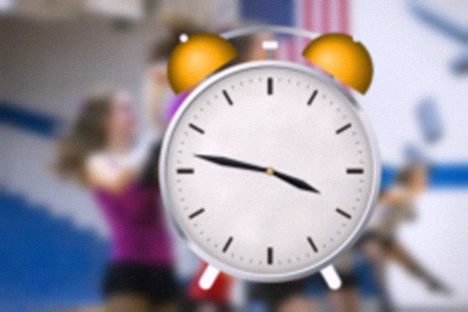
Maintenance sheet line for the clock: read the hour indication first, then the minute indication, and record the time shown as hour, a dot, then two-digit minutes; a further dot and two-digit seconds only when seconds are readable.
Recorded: 3.47
